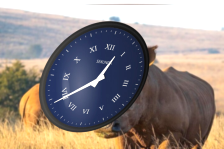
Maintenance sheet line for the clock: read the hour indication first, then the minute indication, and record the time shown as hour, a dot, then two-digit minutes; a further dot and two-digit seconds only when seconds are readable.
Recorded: 12.39
